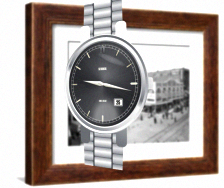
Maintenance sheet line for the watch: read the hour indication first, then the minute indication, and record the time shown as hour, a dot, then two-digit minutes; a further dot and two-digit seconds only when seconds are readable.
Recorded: 9.17
